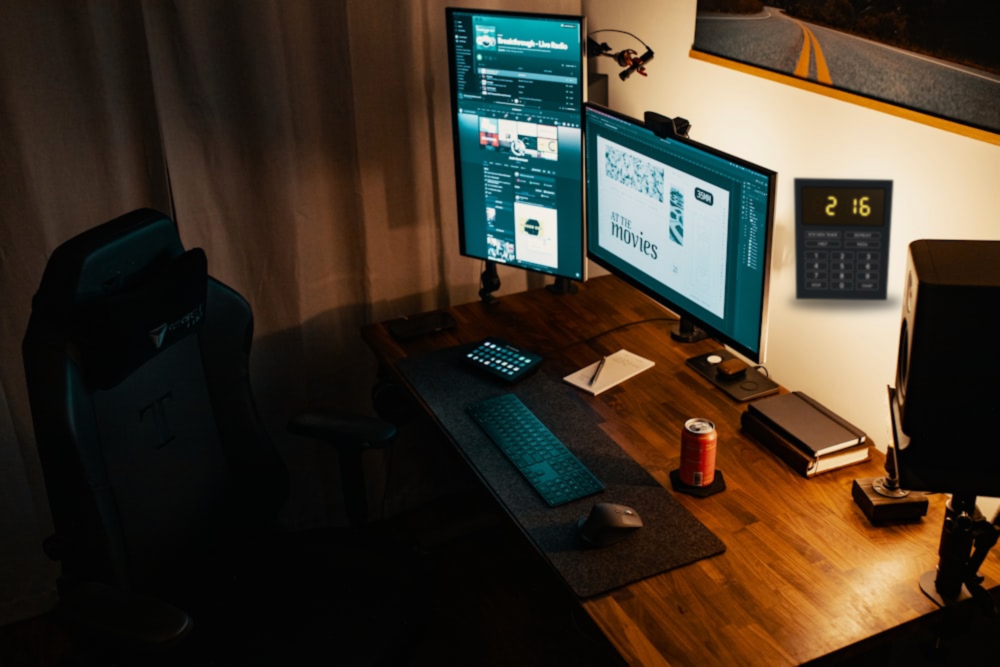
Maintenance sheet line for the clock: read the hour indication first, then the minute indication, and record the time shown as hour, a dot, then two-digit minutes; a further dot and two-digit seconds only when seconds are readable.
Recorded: 2.16
